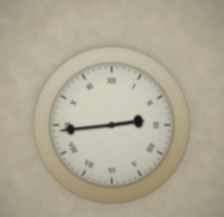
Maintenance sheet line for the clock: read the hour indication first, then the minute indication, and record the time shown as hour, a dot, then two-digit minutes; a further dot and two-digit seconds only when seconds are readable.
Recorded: 2.44
